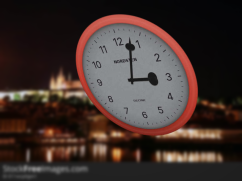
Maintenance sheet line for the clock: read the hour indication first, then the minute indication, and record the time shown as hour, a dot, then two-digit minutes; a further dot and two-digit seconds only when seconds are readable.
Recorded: 3.03
